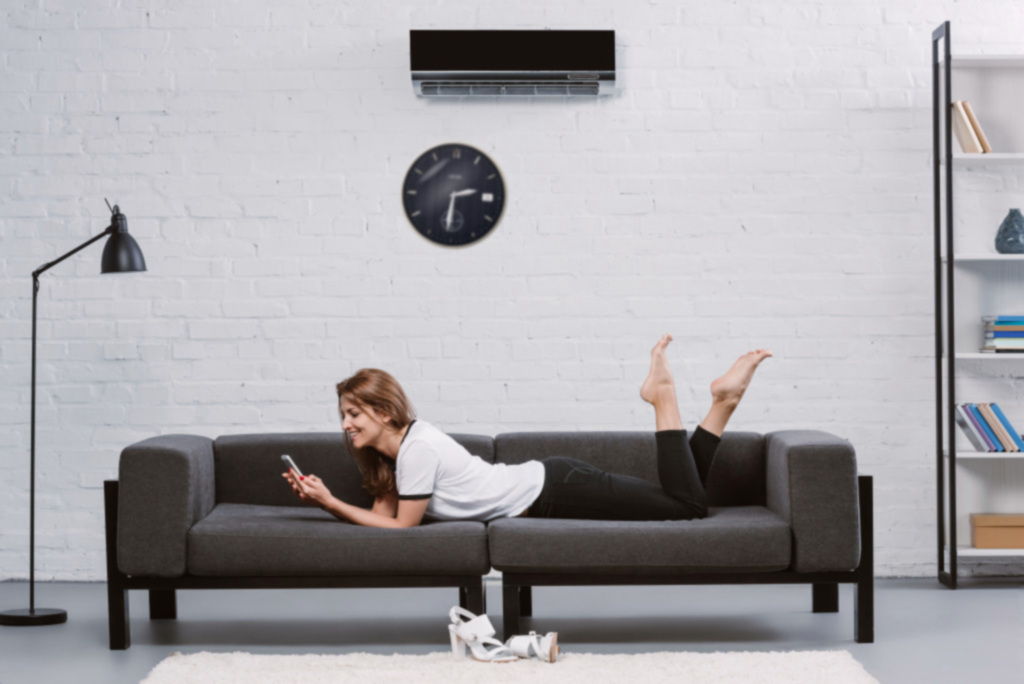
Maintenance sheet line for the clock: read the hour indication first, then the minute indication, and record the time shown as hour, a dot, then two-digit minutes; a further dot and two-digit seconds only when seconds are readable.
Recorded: 2.31
